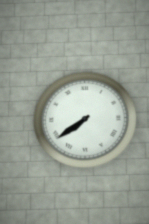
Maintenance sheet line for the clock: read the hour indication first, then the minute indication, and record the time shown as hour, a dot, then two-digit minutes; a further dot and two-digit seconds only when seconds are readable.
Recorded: 7.39
